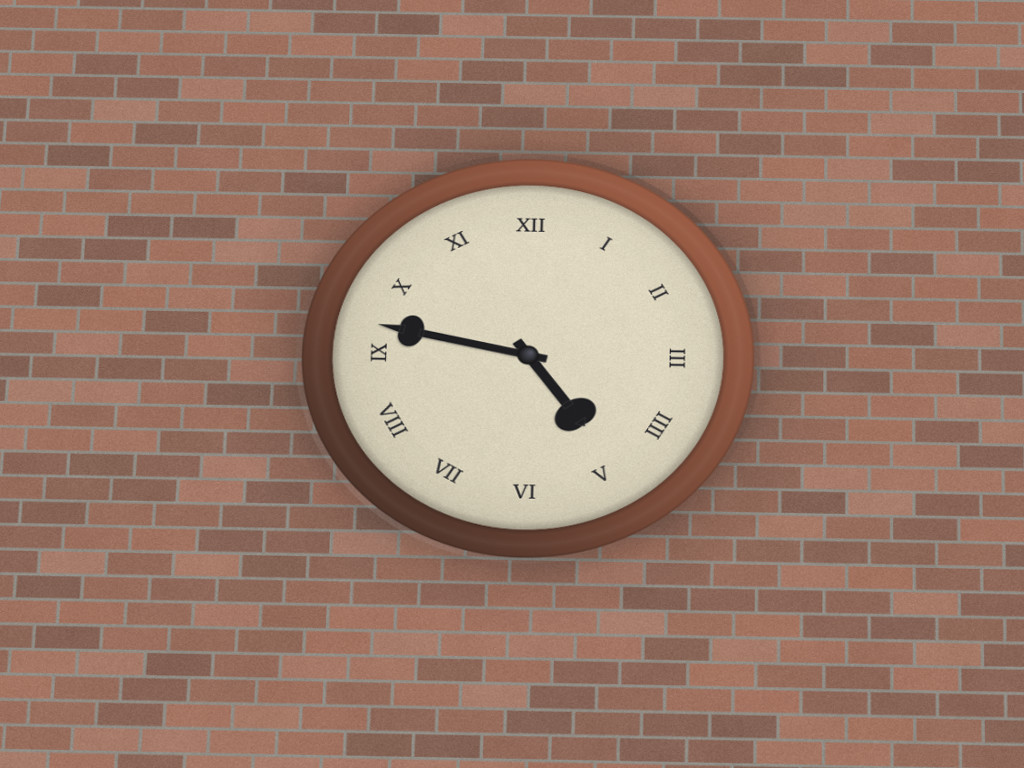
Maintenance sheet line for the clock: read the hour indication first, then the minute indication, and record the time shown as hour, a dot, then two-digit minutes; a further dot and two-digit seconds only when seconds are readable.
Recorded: 4.47
